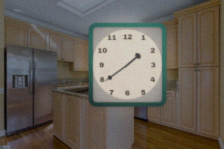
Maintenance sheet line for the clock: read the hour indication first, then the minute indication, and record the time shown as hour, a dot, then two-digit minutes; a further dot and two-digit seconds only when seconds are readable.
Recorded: 1.39
